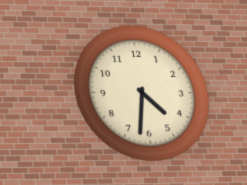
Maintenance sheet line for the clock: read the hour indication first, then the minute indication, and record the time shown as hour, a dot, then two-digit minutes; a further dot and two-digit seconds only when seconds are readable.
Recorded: 4.32
